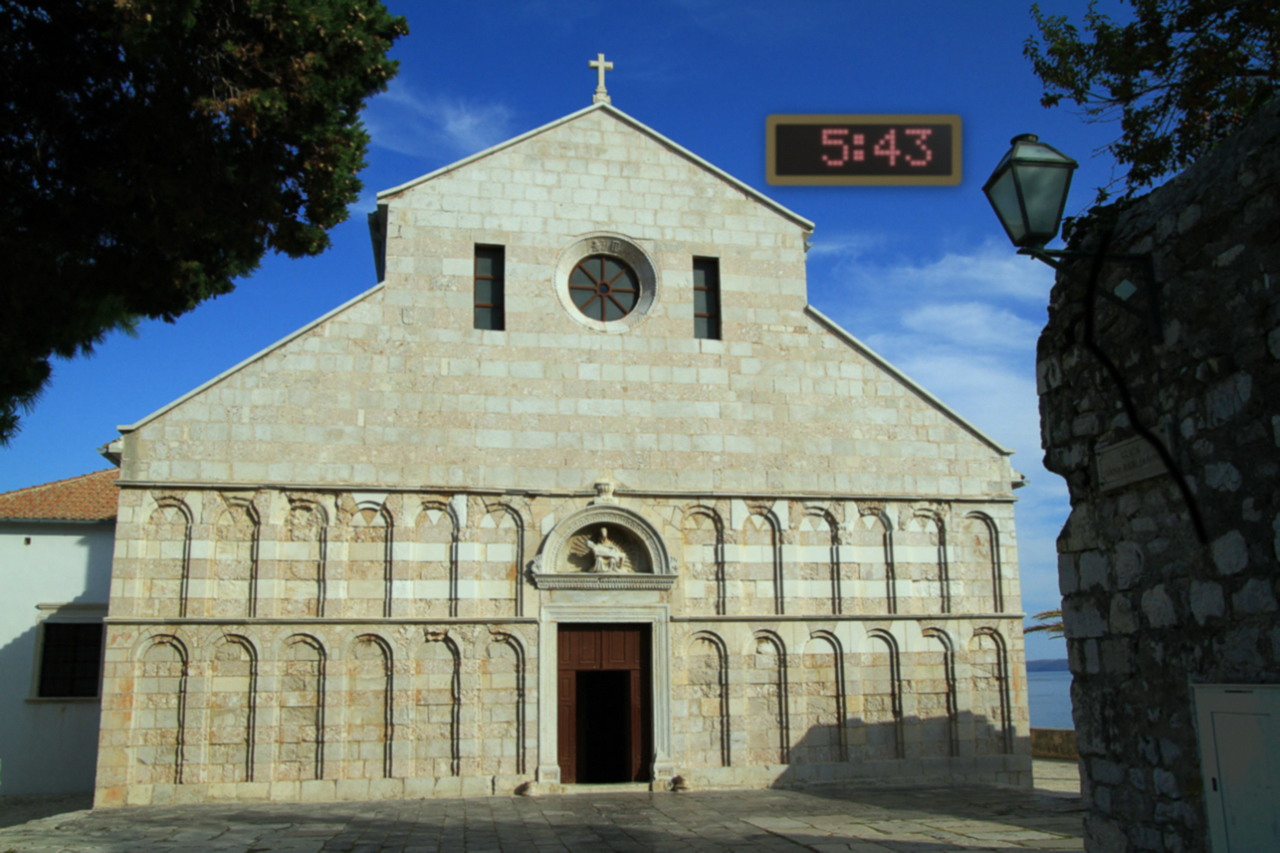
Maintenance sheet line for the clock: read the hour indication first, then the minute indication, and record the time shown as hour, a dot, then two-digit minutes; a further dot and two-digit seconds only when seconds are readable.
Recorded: 5.43
